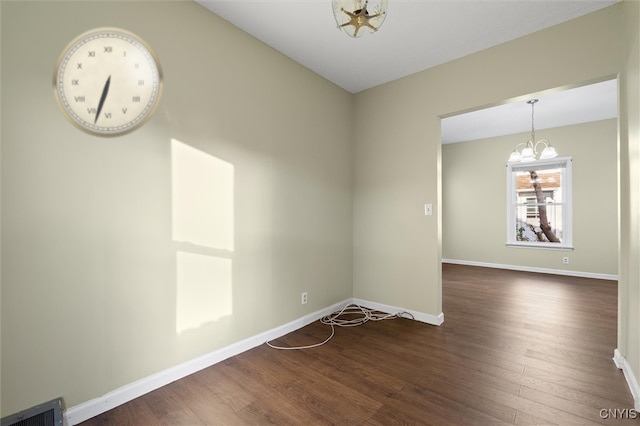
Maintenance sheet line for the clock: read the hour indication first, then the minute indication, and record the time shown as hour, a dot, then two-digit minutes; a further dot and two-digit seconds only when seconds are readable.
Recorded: 6.33
